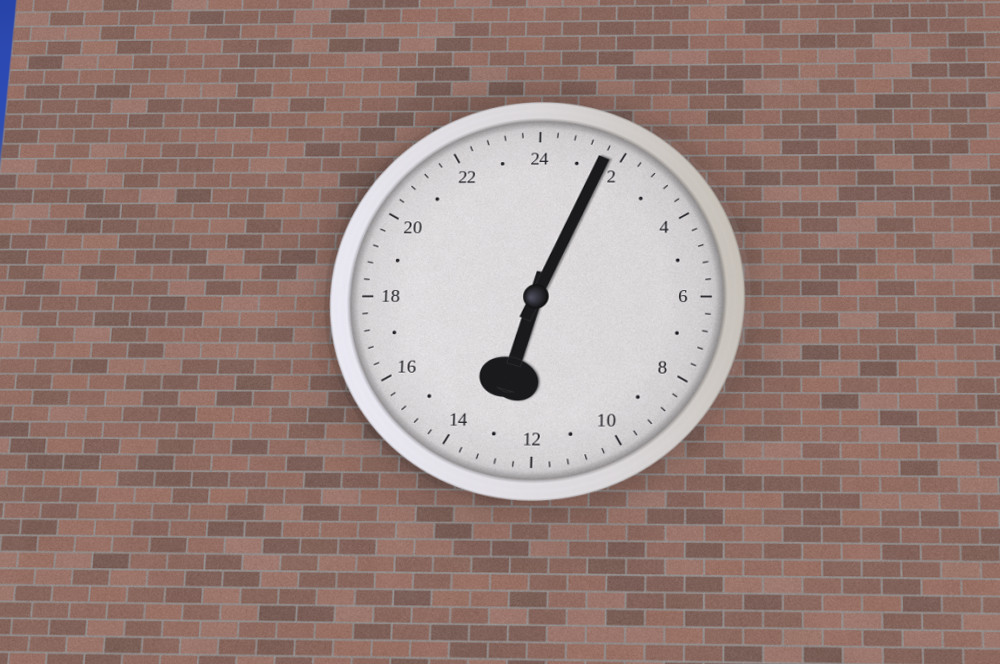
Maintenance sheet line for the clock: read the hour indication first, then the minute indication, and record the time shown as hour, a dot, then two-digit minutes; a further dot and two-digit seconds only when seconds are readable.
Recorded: 13.04
